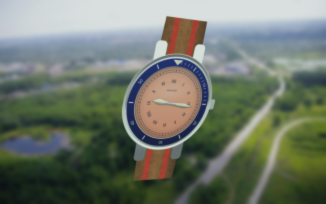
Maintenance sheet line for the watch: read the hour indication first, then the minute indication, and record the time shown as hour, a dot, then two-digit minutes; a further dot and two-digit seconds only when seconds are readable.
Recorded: 9.16
